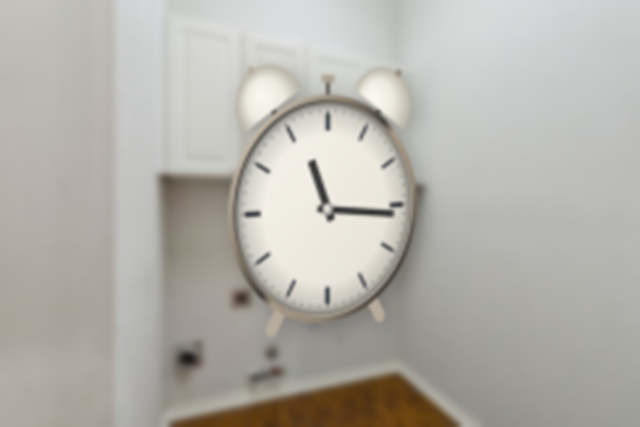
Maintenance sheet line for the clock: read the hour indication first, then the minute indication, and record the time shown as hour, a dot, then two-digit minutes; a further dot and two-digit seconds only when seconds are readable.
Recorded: 11.16
